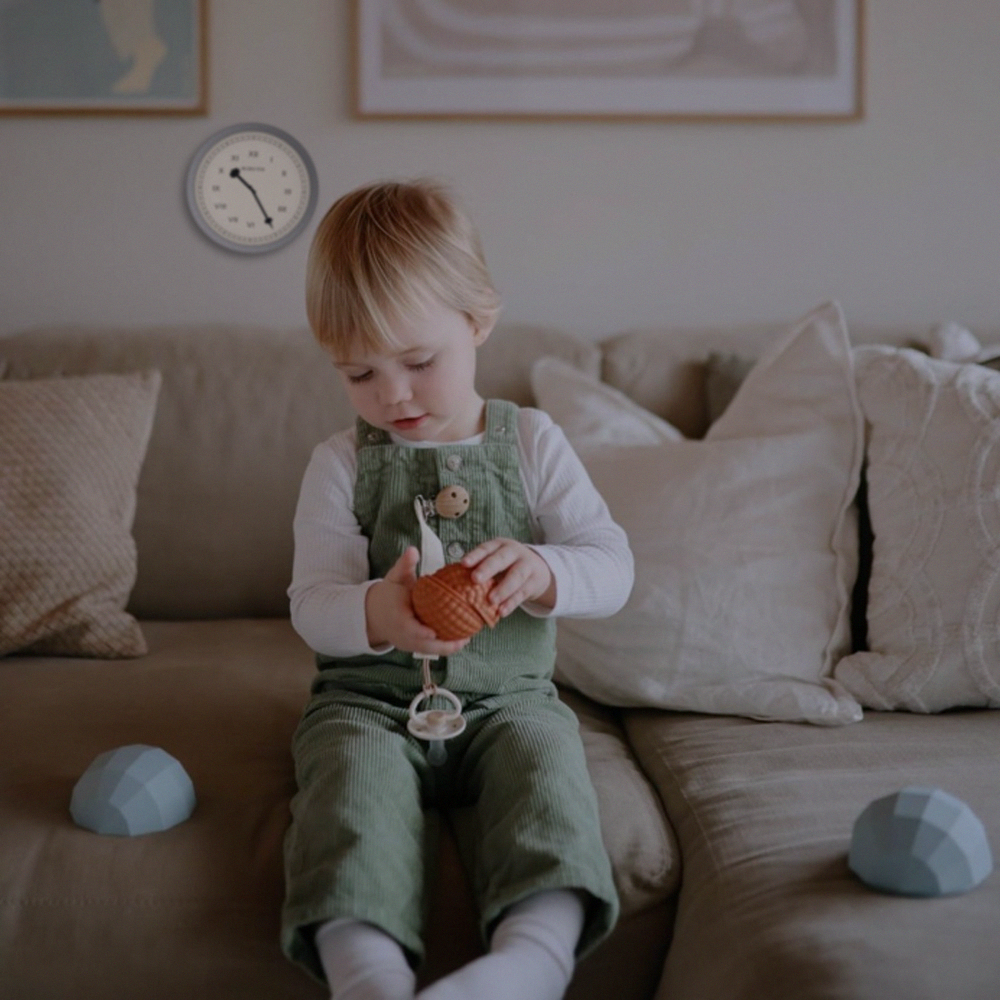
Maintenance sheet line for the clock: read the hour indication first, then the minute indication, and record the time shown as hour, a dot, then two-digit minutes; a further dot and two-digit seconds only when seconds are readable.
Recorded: 10.25
